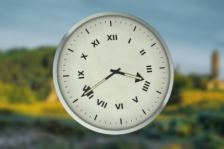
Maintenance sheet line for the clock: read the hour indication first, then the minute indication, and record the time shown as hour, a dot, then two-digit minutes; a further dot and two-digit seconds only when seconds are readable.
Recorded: 3.40
